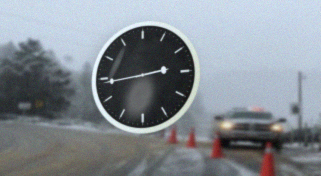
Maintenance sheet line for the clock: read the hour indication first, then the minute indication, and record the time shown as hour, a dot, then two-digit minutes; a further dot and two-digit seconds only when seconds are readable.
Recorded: 2.44
